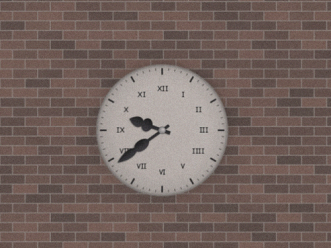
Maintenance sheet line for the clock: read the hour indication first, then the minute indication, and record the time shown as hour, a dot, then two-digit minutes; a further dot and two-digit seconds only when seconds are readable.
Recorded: 9.39
